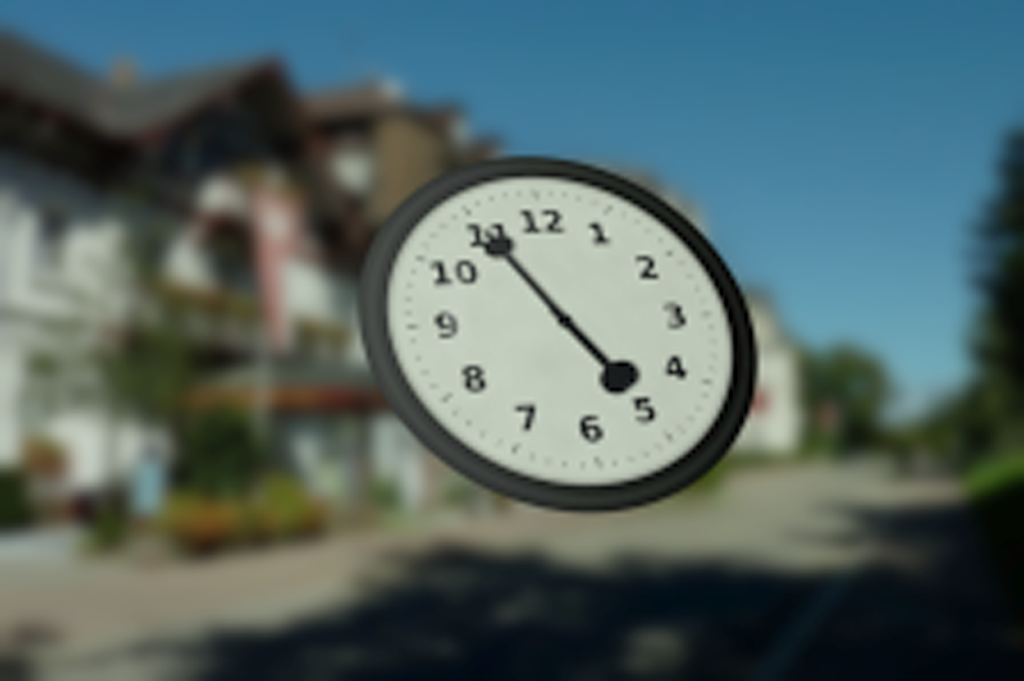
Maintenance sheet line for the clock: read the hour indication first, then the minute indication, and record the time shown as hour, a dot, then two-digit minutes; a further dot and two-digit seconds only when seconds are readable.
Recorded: 4.55
